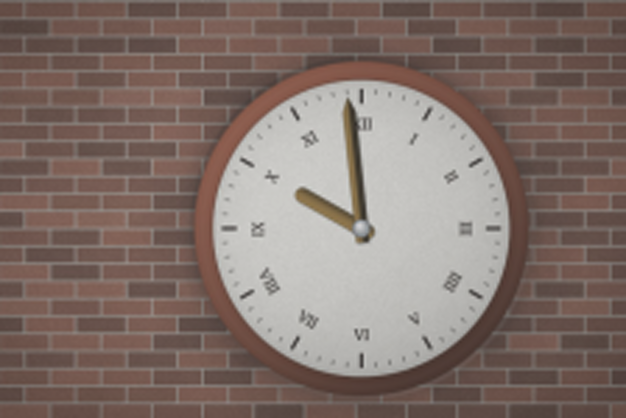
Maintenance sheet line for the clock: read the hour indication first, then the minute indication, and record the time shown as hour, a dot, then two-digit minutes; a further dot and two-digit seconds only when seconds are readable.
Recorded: 9.59
